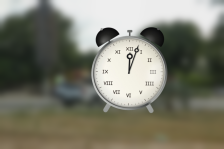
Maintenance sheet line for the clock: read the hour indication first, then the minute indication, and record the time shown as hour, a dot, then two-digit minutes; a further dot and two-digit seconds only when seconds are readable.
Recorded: 12.03
